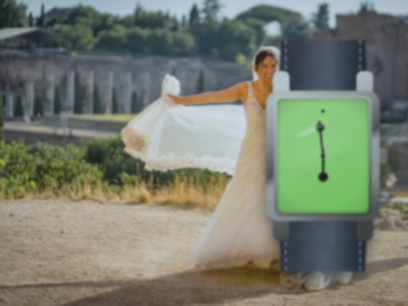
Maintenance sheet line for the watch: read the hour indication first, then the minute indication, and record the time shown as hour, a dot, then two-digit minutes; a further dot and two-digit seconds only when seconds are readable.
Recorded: 5.59
